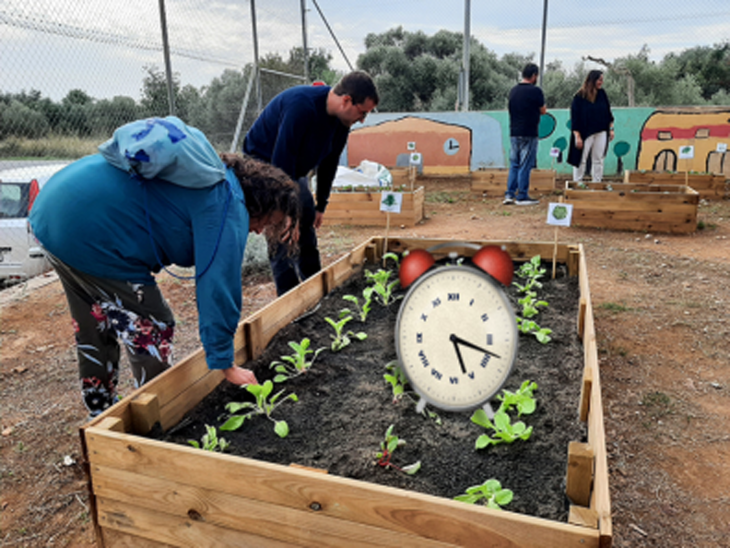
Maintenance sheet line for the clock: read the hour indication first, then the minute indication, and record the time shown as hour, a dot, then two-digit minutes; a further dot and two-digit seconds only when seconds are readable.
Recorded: 5.18
